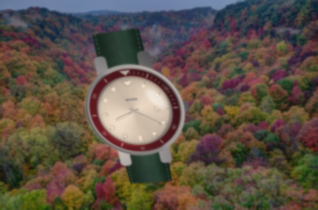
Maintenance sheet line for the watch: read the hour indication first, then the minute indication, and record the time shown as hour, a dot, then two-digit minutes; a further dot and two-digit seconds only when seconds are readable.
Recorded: 8.21
